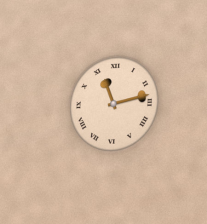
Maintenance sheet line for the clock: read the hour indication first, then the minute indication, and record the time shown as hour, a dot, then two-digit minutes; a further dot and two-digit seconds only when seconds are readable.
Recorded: 11.13
